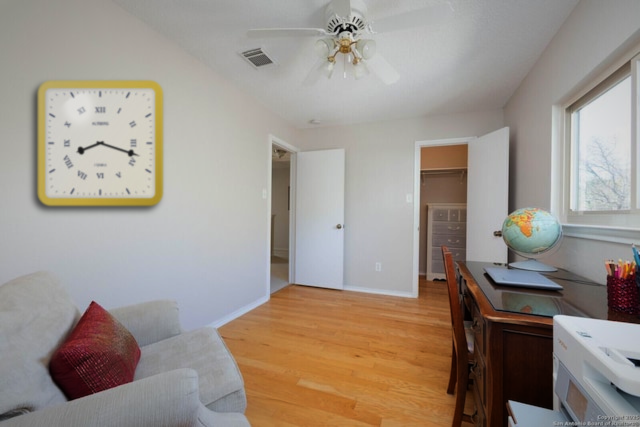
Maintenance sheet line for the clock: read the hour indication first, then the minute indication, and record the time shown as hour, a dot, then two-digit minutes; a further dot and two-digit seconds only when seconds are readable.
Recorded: 8.18
